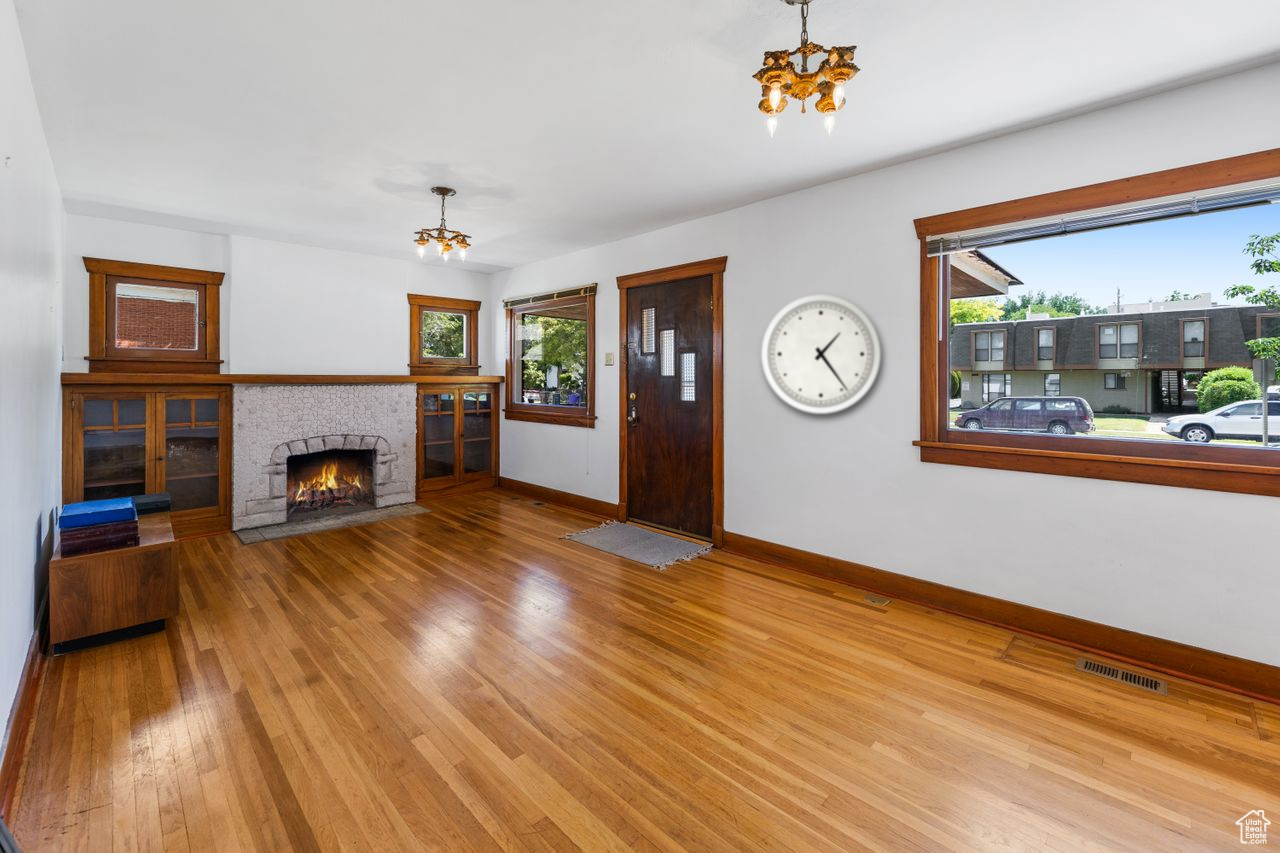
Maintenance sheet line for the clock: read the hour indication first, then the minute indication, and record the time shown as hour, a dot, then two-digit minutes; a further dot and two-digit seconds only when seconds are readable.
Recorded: 1.24
